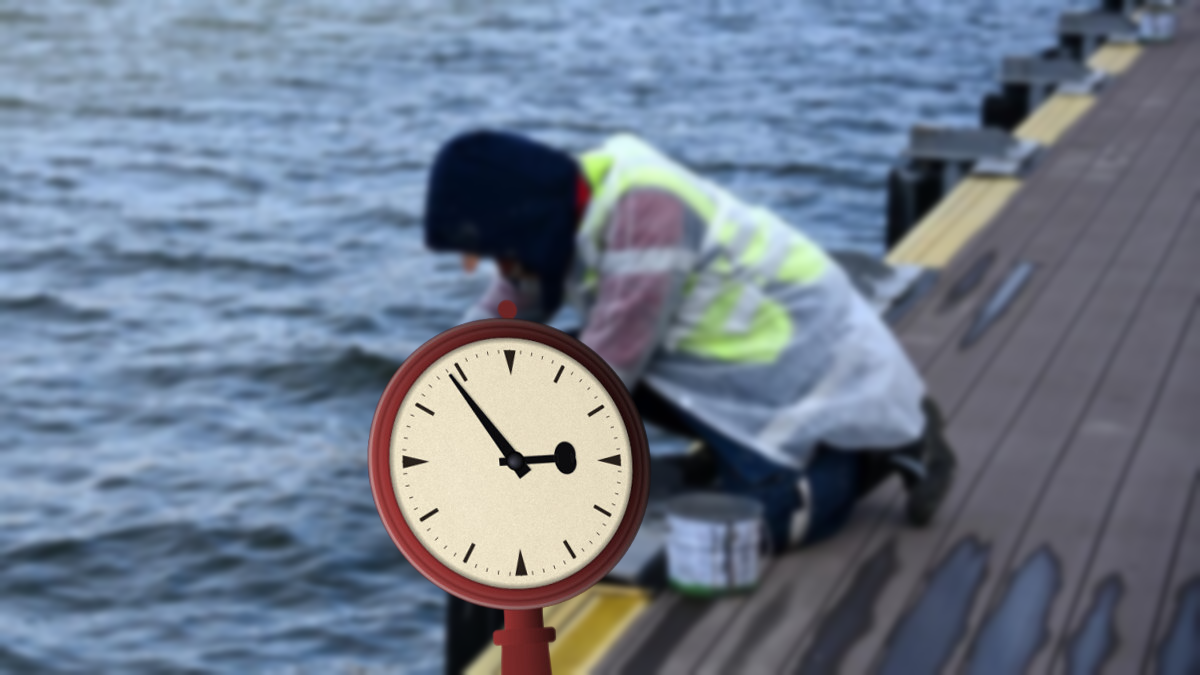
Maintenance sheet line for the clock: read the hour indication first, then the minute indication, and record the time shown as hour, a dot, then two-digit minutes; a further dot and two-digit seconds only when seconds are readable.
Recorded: 2.54
